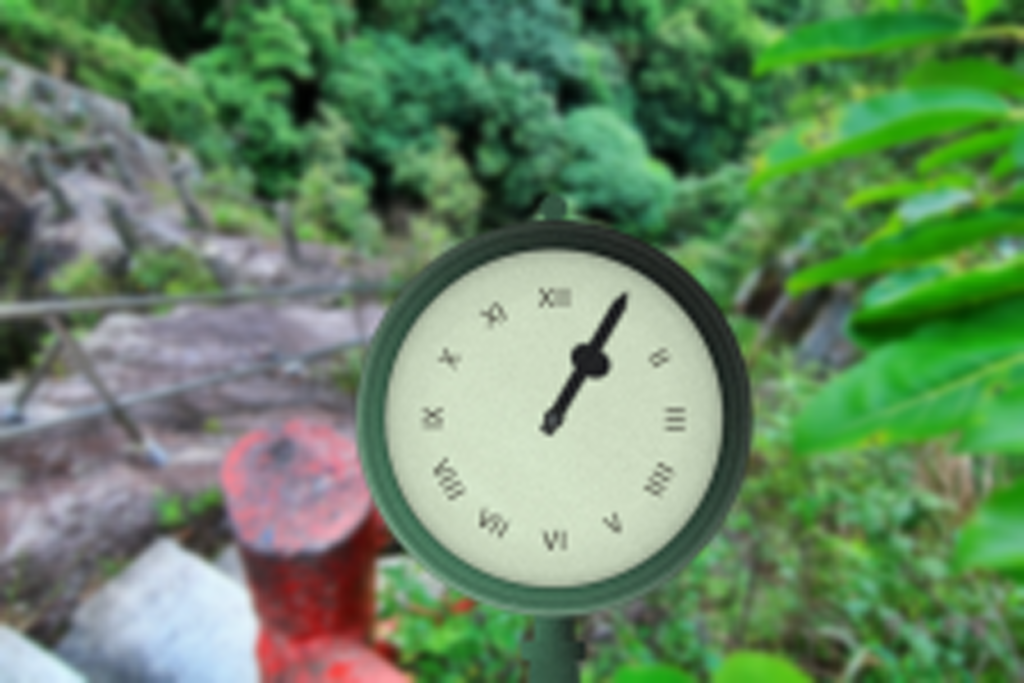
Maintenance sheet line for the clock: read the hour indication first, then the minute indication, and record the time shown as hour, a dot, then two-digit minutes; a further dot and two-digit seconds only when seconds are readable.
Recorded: 1.05
